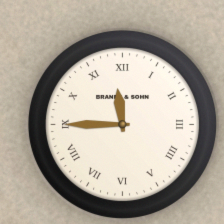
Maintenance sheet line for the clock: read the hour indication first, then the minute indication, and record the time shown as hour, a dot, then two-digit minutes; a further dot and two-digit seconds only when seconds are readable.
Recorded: 11.45
